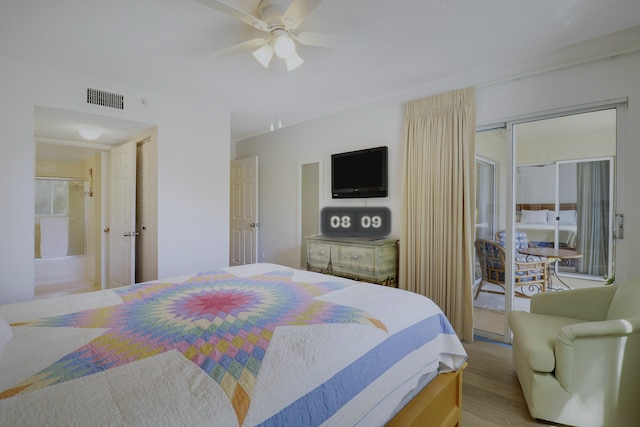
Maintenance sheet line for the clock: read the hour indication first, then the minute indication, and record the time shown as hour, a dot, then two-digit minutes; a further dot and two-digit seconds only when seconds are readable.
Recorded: 8.09
